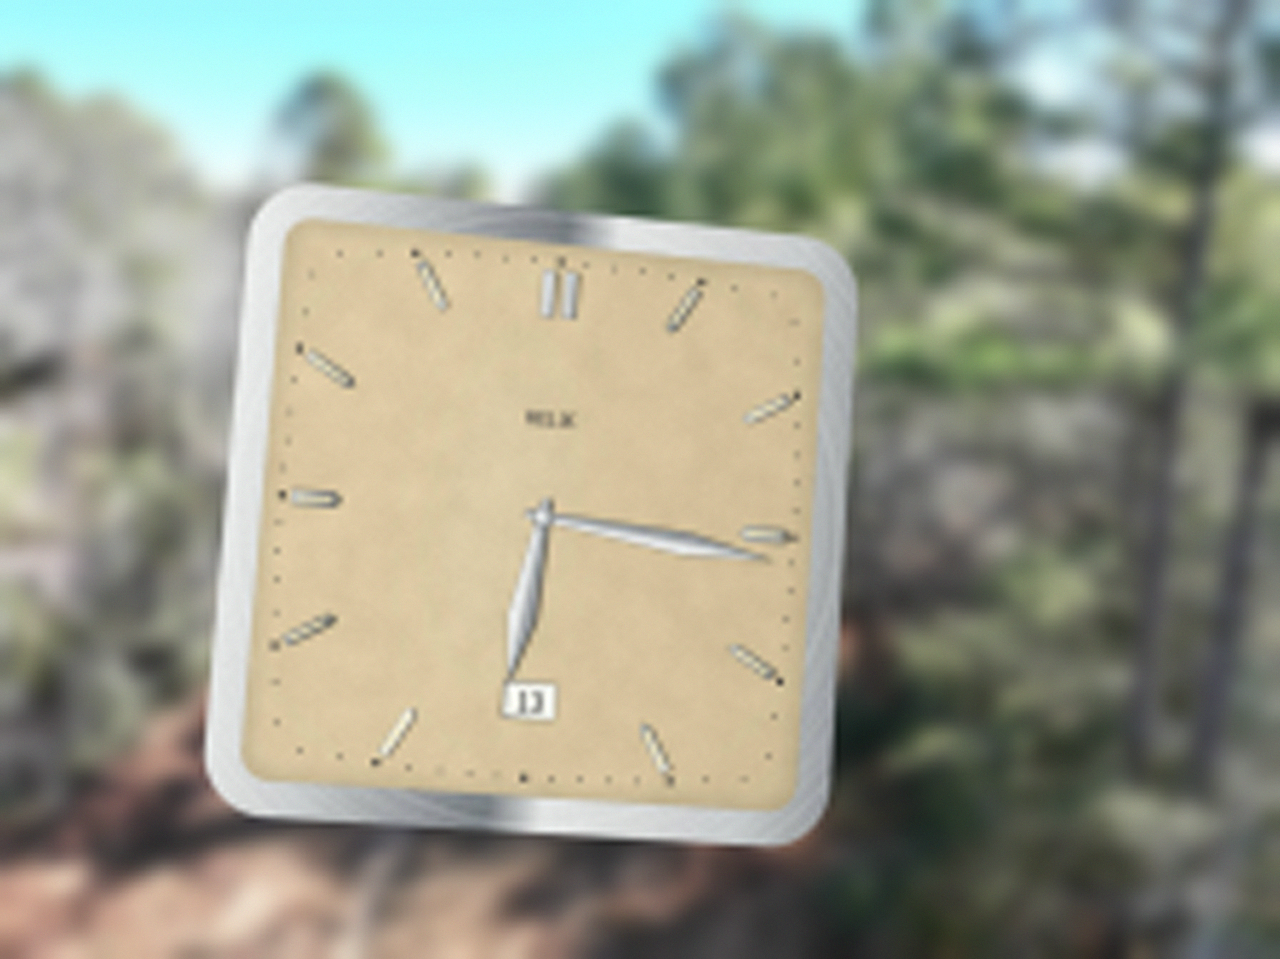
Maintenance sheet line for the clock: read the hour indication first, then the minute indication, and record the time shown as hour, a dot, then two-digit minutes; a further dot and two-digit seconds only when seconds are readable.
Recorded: 6.16
